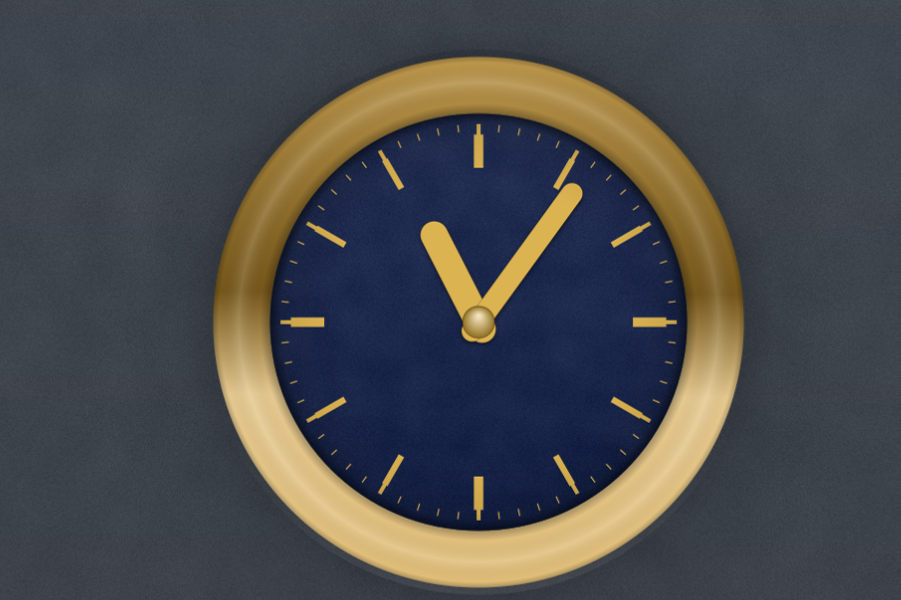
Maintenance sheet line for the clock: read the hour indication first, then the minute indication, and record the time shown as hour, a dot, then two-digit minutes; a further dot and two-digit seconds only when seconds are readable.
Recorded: 11.06
